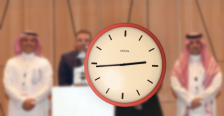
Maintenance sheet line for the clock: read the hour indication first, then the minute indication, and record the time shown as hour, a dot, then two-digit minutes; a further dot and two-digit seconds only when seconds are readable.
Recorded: 2.44
